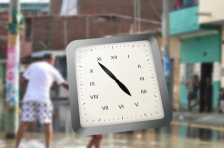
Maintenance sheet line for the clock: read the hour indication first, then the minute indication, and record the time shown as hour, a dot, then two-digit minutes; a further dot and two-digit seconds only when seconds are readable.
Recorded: 4.54
